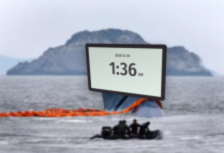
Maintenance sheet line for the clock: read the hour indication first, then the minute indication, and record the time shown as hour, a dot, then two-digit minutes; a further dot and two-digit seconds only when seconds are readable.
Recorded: 1.36
